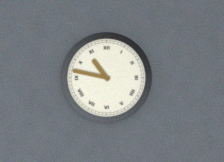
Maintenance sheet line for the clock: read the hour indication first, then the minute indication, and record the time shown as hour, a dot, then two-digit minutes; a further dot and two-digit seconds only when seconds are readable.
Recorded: 10.47
